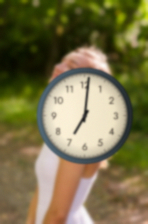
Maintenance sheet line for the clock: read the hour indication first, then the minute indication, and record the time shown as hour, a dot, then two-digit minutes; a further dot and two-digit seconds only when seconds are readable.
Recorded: 7.01
